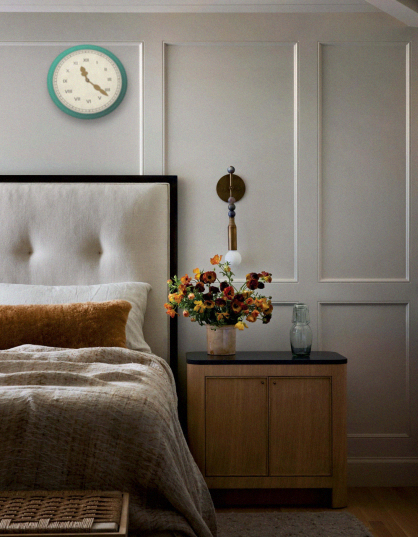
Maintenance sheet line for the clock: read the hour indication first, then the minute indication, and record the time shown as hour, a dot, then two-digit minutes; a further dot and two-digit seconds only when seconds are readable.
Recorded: 11.22
